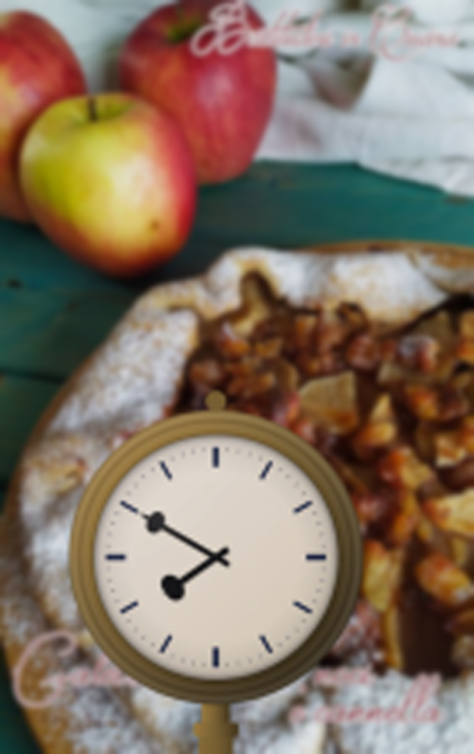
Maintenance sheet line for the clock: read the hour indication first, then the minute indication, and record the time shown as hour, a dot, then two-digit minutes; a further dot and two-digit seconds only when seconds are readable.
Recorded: 7.50
